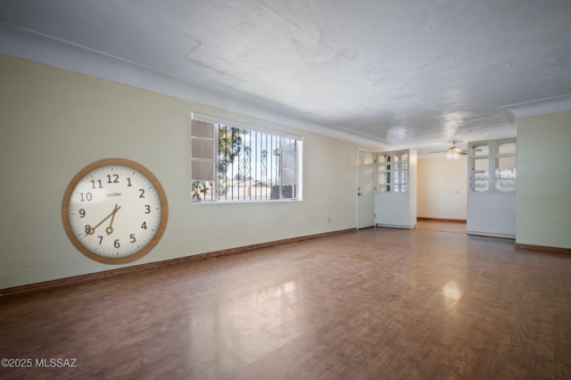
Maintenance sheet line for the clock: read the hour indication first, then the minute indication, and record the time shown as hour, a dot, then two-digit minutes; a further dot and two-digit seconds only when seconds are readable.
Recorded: 6.39
